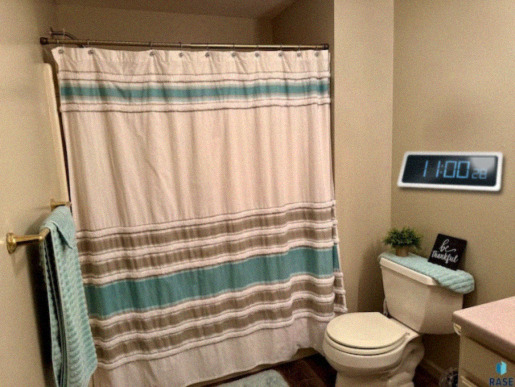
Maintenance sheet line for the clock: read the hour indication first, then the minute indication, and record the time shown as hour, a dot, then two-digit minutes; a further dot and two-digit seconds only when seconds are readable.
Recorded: 11.00
